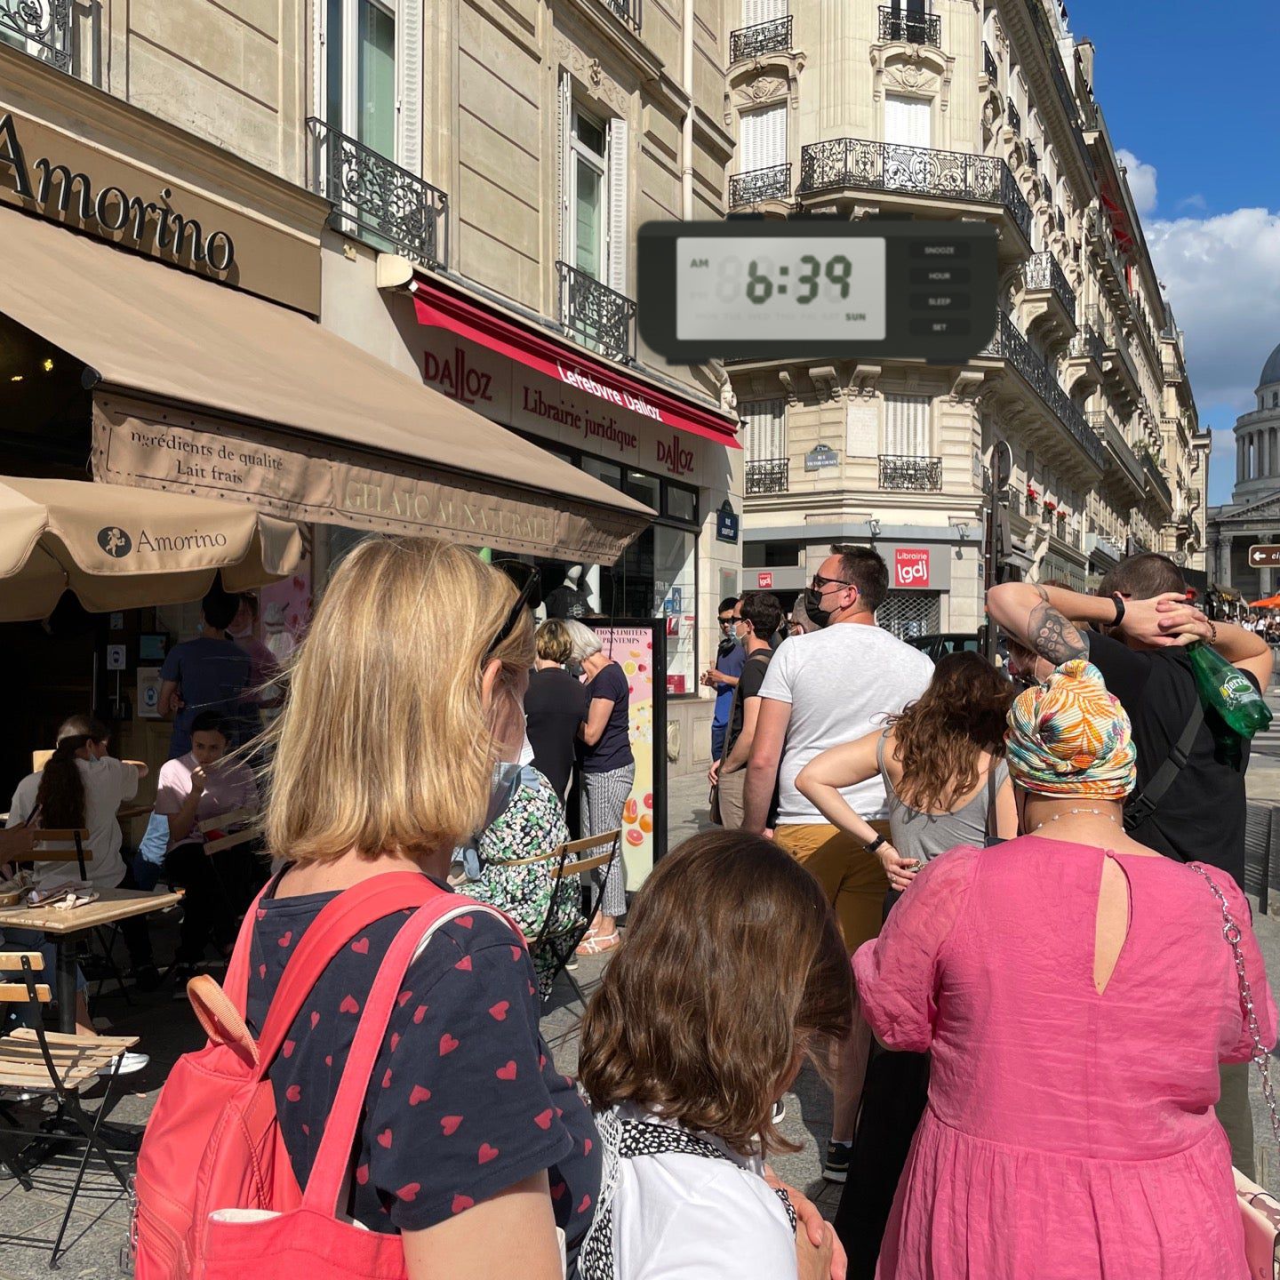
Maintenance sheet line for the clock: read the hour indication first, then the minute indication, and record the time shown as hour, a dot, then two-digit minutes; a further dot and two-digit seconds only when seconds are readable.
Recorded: 6.39
